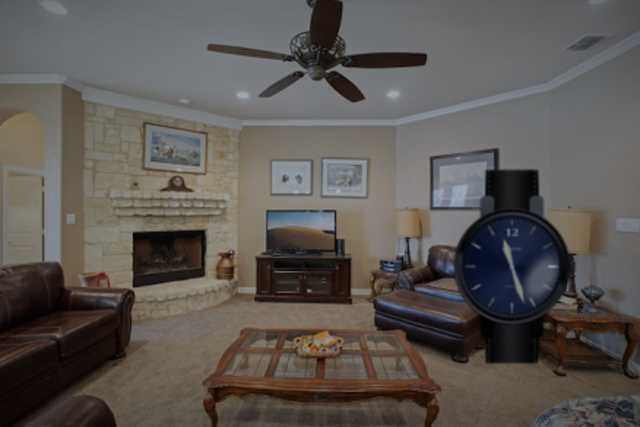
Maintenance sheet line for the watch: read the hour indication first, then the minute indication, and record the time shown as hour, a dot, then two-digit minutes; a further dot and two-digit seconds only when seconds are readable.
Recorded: 11.27
